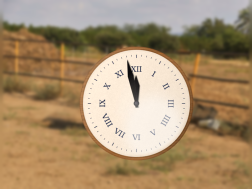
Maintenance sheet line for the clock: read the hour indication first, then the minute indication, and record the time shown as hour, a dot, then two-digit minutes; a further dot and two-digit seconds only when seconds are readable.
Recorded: 11.58
